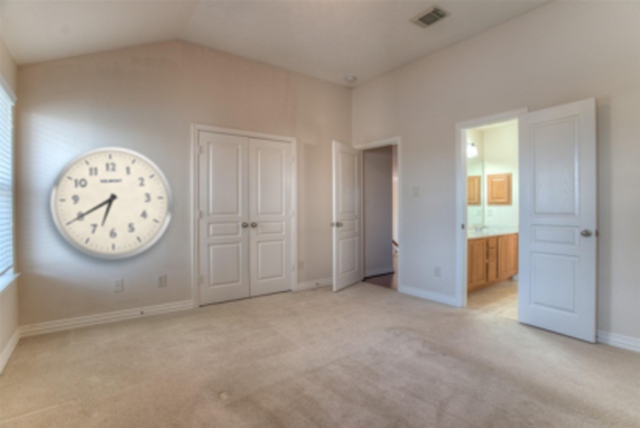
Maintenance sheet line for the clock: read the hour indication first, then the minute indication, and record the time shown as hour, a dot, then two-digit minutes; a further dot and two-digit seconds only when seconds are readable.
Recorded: 6.40
